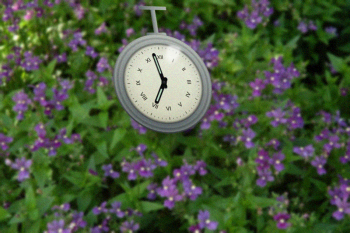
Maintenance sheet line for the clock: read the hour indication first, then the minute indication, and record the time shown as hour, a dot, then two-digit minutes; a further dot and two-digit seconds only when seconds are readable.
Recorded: 6.58
